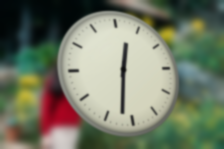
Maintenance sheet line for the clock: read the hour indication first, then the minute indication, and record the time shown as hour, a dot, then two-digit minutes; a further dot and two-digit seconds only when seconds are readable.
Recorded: 12.32
